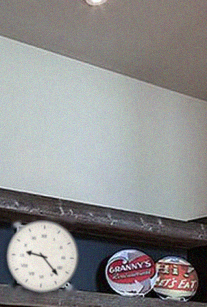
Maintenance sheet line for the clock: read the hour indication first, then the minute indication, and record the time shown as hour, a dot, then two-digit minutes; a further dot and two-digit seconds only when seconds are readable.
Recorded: 9.23
